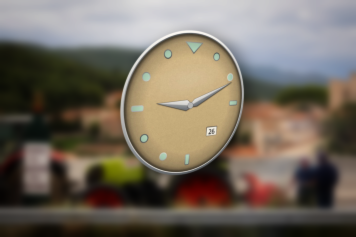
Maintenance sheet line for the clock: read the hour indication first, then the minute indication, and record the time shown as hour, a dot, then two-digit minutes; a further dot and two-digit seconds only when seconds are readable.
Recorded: 9.11
